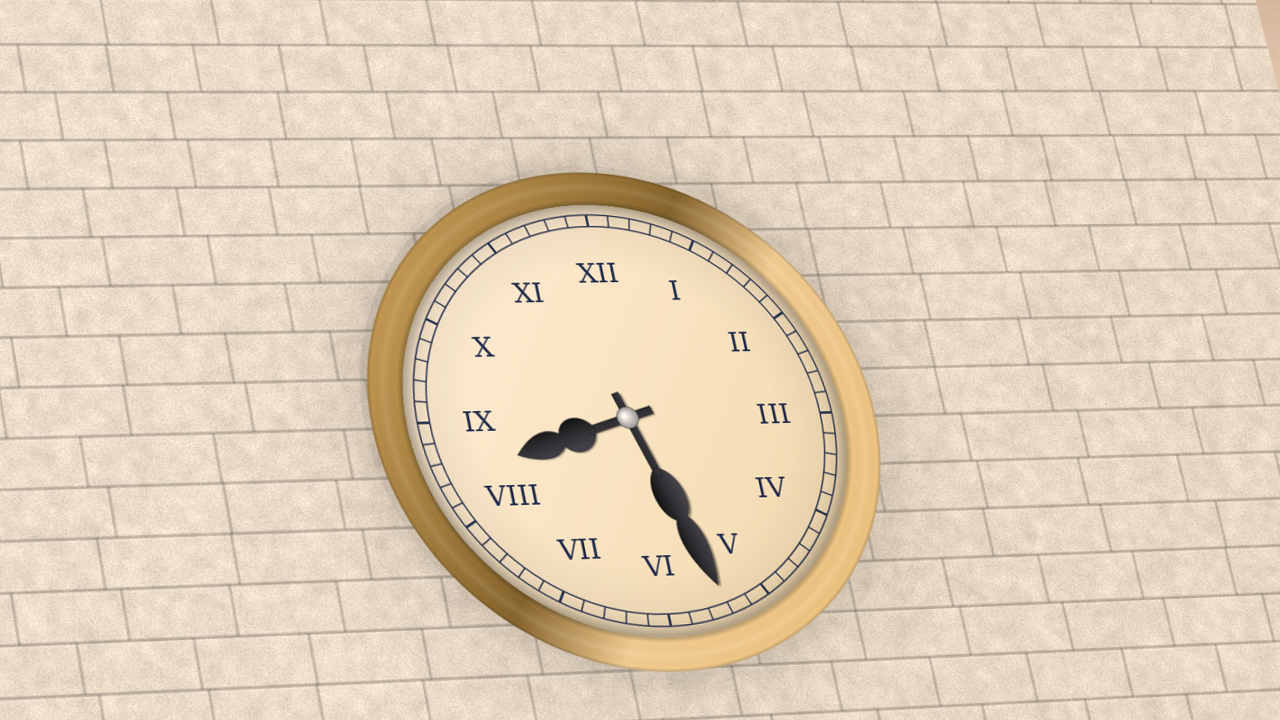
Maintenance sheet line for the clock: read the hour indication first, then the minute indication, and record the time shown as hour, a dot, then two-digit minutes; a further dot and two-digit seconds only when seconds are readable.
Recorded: 8.27
